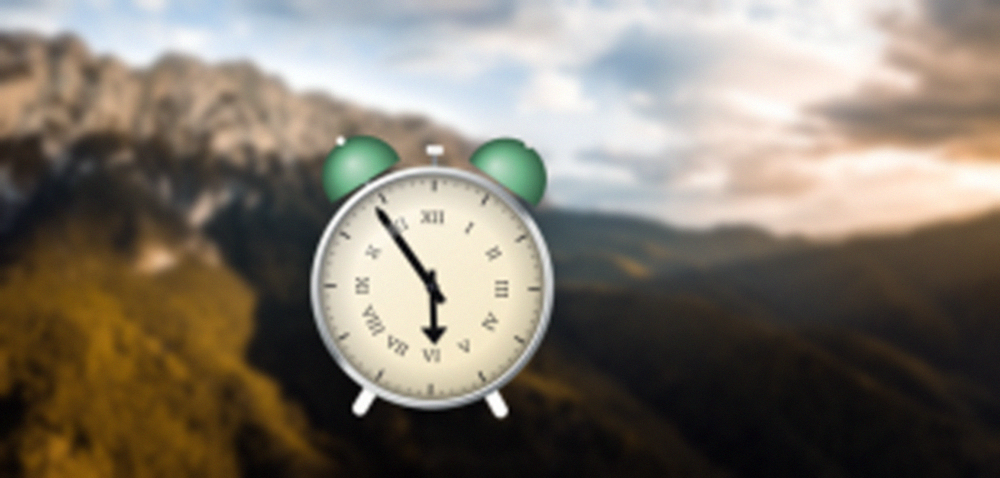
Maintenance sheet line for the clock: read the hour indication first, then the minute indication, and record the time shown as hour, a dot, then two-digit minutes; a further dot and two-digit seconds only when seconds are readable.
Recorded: 5.54
